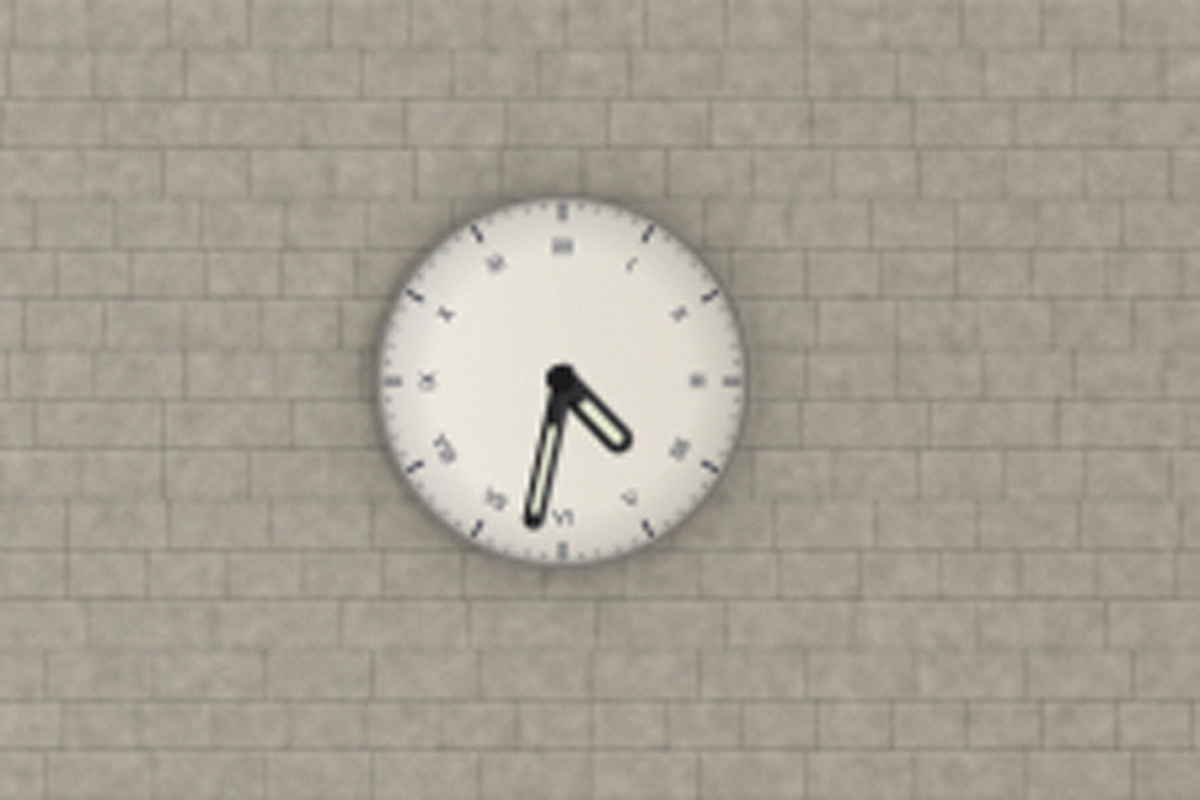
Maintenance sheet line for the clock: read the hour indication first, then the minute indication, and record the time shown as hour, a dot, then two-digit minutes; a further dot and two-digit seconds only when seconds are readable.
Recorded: 4.32
